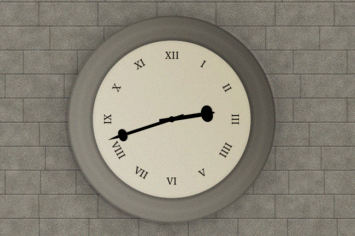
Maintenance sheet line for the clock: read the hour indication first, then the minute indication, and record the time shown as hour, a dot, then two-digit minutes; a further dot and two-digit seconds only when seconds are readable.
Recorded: 2.42
